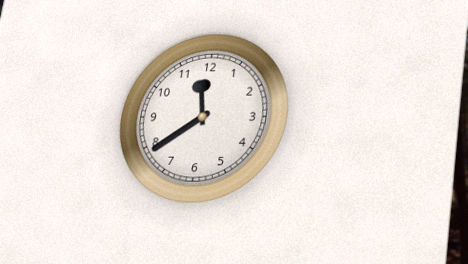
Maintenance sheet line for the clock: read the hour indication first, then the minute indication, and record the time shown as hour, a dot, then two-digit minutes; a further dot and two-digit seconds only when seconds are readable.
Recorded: 11.39
